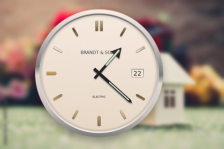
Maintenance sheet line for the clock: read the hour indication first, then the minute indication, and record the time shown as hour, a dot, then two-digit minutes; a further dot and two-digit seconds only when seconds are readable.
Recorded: 1.22
